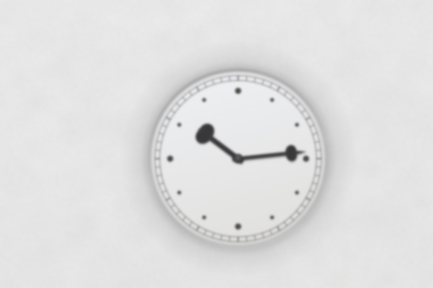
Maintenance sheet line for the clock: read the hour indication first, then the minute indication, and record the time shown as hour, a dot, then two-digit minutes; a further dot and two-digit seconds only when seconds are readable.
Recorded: 10.14
